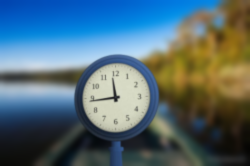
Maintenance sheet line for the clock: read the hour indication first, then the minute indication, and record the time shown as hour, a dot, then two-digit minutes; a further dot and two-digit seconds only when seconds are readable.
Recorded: 11.44
